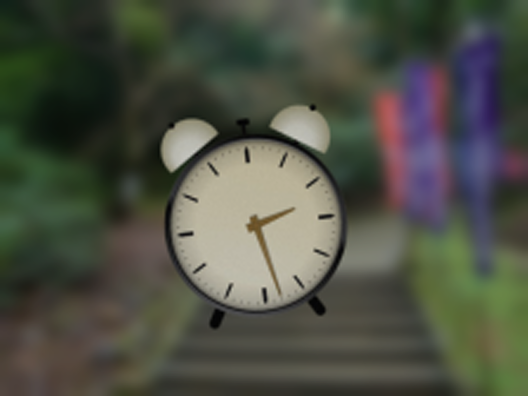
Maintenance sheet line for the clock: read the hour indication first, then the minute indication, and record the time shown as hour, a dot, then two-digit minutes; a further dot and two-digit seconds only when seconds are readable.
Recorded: 2.28
